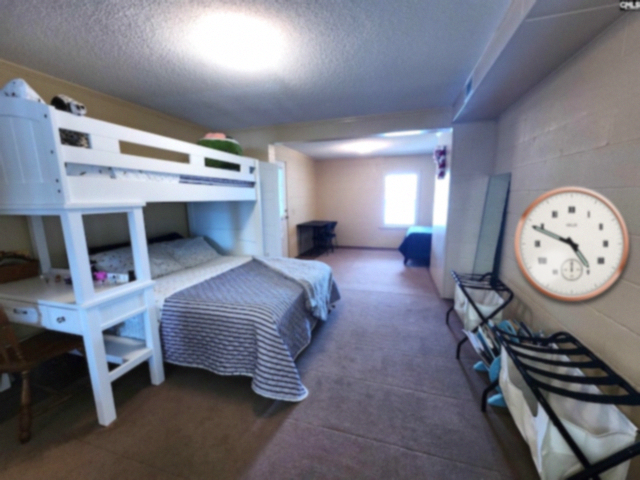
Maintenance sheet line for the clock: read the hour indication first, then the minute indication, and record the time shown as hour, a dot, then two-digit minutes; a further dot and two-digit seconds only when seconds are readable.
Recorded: 4.49
